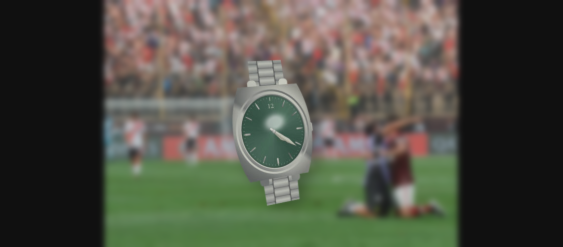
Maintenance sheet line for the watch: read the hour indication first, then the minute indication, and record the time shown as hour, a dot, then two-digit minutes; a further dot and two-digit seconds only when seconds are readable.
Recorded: 4.21
